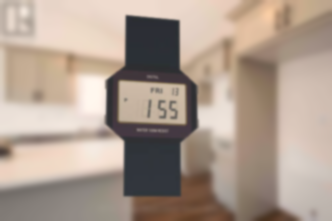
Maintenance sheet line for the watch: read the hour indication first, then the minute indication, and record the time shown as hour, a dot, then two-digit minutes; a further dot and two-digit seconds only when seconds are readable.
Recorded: 1.55
